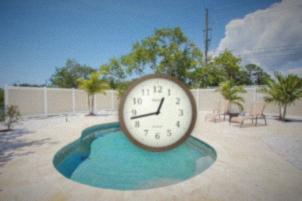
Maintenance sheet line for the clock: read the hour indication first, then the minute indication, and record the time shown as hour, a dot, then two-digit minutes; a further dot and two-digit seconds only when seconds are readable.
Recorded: 12.43
